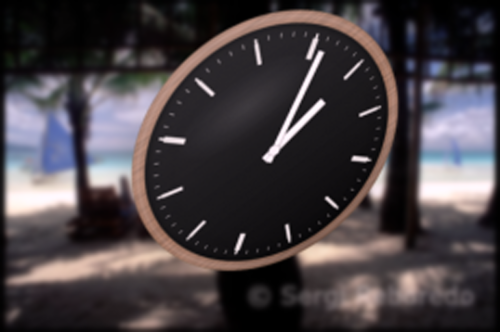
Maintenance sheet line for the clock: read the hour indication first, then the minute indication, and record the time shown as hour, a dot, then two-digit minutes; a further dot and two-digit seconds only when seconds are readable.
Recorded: 1.01
